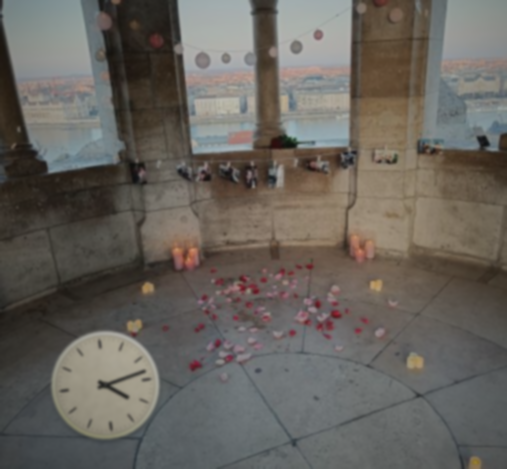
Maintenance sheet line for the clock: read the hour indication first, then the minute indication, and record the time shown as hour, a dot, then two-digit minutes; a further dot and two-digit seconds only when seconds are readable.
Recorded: 4.13
